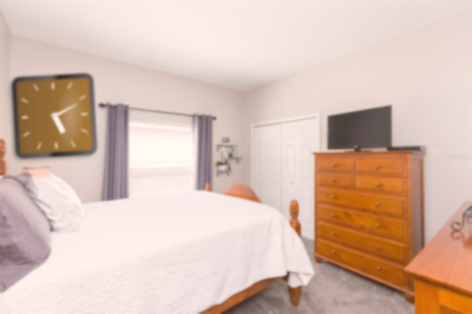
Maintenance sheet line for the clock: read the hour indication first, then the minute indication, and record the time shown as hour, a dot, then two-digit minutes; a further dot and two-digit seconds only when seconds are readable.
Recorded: 5.11
